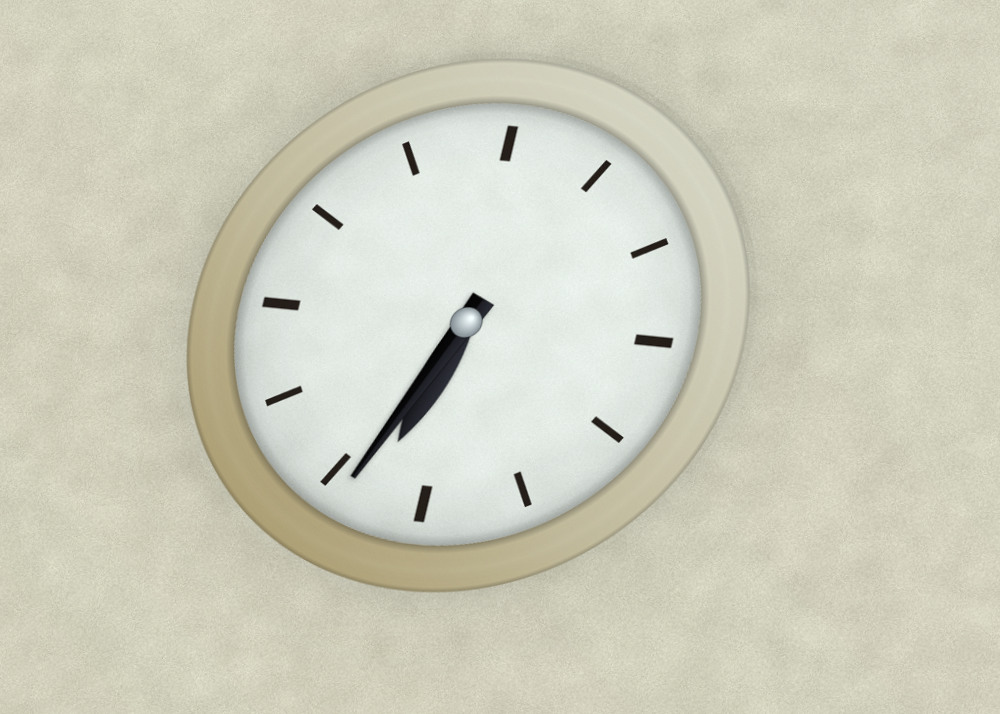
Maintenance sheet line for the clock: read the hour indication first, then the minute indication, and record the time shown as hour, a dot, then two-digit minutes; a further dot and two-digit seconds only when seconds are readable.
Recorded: 6.34
